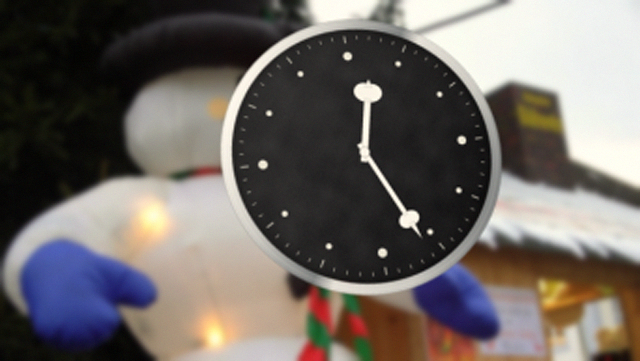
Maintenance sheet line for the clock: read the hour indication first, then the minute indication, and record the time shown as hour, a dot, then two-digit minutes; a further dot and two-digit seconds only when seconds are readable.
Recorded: 12.26
